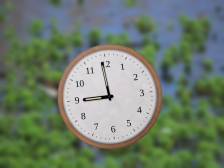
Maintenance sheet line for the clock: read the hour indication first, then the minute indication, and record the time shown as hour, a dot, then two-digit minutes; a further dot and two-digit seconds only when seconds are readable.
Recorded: 8.59
